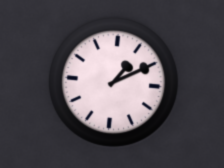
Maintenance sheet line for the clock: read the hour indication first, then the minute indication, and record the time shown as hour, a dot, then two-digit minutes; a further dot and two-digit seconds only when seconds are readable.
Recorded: 1.10
